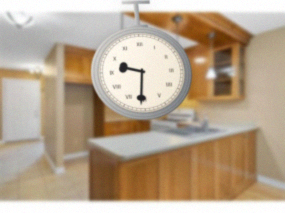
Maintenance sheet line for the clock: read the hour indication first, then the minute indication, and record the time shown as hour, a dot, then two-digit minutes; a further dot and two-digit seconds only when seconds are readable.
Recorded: 9.31
